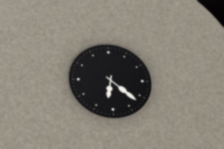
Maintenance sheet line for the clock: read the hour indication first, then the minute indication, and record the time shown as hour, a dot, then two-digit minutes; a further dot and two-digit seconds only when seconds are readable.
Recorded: 6.22
